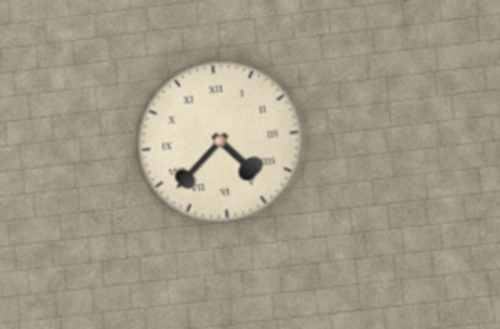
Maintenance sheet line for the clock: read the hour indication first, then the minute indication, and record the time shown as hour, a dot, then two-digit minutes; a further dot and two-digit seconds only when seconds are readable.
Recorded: 4.38
